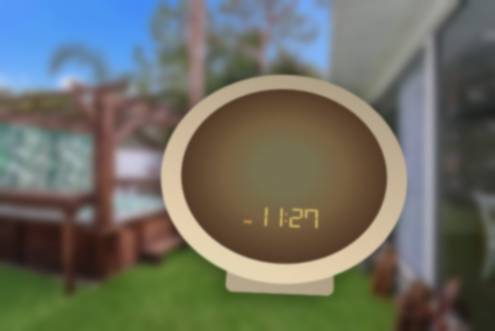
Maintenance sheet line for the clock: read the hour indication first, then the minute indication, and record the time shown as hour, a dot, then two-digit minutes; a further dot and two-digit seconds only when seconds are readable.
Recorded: 11.27
